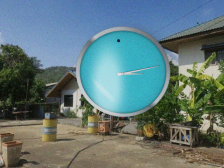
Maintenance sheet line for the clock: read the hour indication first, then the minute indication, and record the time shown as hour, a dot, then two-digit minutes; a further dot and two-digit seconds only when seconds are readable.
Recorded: 3.14
